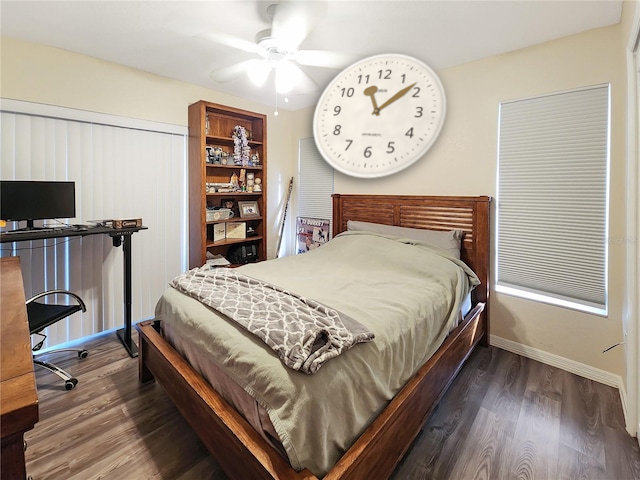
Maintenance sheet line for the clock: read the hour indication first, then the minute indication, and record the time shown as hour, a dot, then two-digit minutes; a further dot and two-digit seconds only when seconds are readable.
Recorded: 11.08
